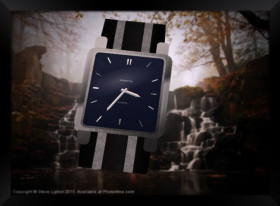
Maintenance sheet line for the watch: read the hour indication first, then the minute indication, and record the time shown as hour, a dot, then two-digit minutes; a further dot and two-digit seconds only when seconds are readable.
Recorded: 3.35
